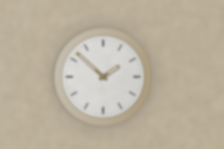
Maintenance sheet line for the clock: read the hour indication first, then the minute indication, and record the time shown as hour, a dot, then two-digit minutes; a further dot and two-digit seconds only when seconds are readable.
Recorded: 1.52
